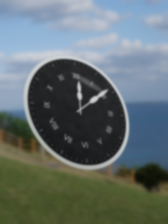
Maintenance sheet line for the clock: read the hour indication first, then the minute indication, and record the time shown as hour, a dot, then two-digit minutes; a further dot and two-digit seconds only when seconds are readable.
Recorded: 12.09
